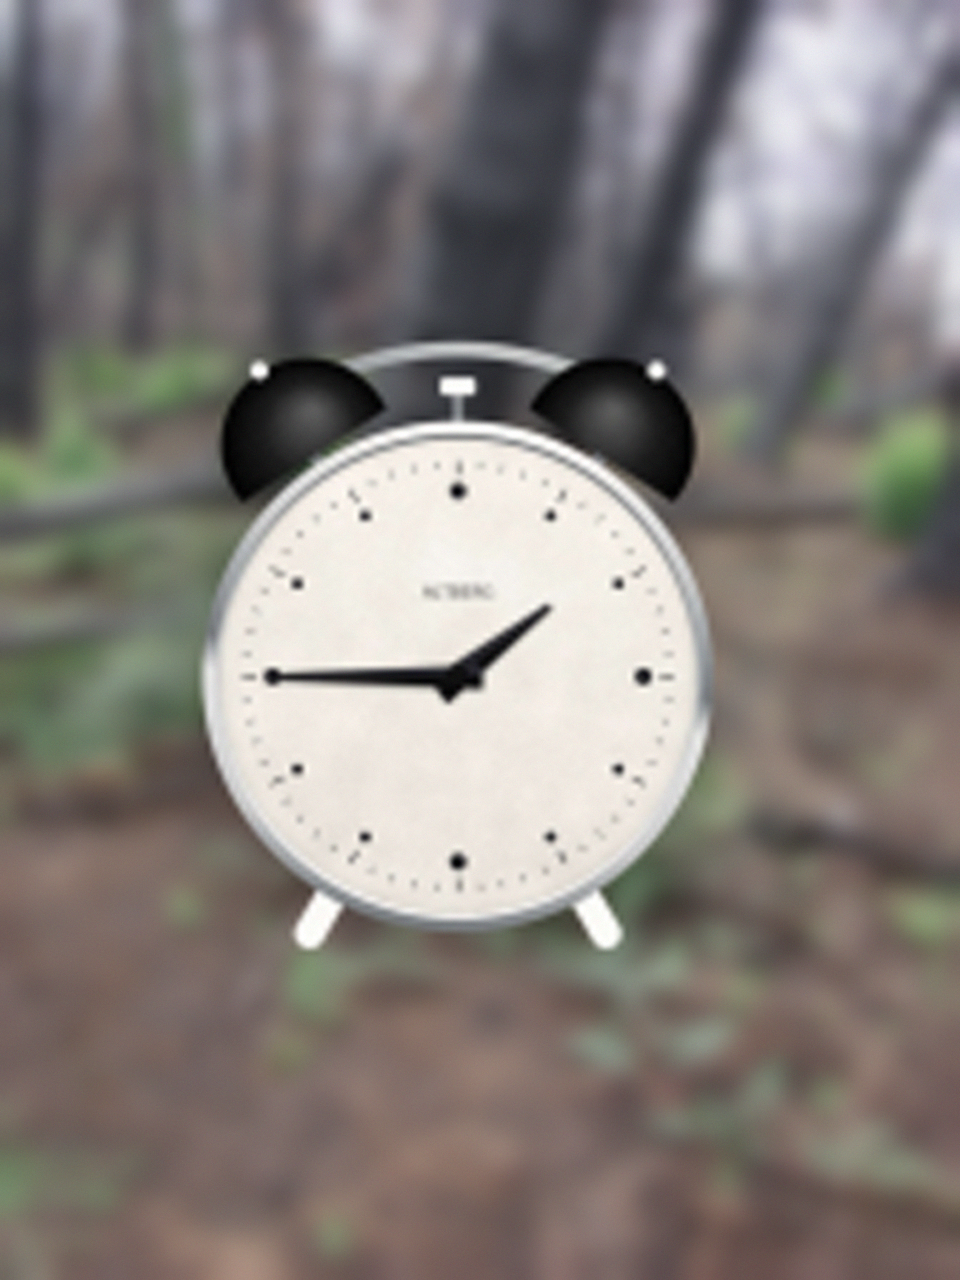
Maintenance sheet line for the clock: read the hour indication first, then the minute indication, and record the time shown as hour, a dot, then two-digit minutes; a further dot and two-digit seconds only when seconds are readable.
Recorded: 1.45
